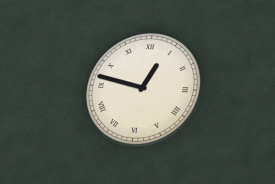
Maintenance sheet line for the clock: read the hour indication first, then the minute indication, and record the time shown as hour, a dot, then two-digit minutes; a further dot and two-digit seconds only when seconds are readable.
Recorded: 12.47
